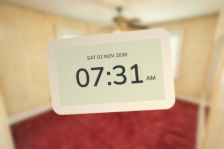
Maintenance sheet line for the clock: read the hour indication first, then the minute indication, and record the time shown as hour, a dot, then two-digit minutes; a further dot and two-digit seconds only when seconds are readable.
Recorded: 7.31
